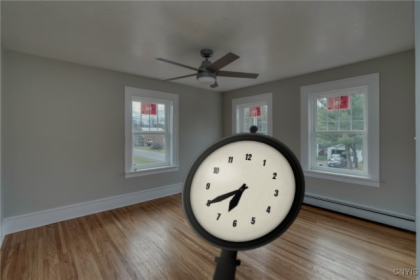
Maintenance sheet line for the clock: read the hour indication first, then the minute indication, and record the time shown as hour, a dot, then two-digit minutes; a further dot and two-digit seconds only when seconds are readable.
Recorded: 6.40
